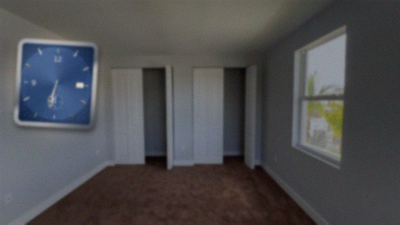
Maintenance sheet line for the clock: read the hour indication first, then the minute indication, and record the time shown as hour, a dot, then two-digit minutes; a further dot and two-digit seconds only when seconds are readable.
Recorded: 6.32
